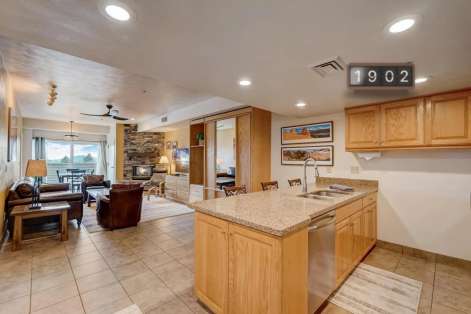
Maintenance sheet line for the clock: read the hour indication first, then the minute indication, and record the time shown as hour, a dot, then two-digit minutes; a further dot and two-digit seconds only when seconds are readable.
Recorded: 19.02
